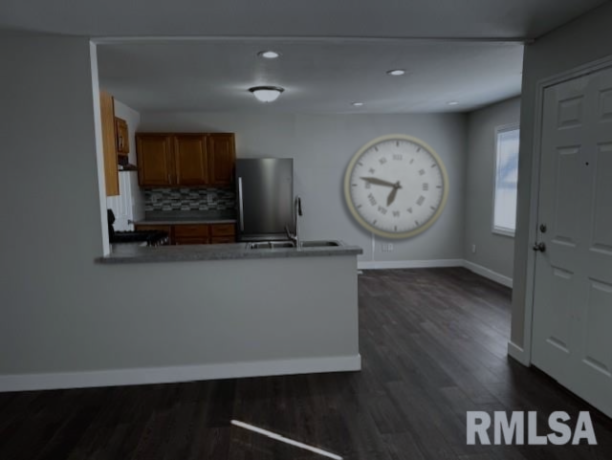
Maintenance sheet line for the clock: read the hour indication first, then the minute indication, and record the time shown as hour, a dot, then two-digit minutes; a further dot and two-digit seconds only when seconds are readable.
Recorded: 6.47
